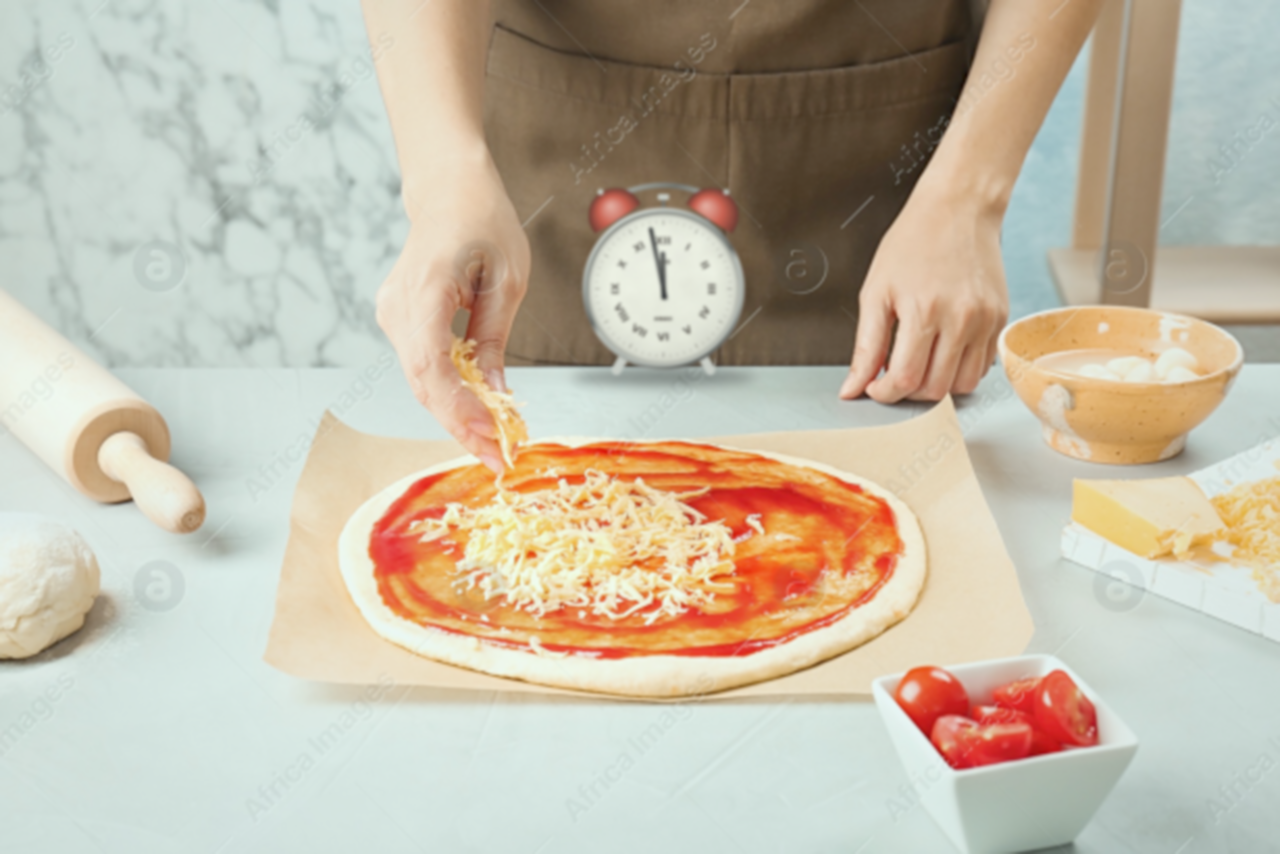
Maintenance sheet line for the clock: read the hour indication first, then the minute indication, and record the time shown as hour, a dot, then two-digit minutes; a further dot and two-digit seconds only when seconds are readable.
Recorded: 11.58
